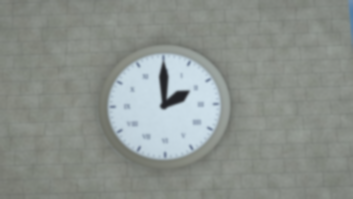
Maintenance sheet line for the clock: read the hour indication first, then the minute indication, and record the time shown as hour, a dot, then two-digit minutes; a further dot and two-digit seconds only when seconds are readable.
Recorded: 2.00
